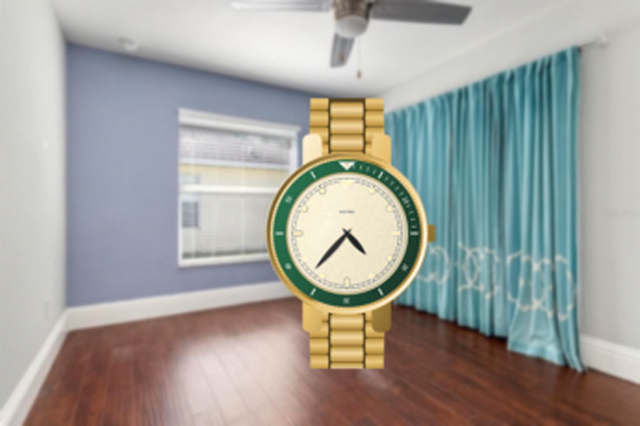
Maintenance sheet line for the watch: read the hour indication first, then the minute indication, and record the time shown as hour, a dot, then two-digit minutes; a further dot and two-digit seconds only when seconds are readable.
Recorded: 4.37
